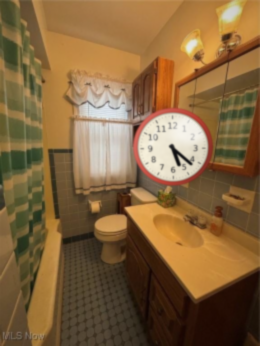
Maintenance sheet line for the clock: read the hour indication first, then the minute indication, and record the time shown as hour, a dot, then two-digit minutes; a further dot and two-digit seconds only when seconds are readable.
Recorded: 5.22
